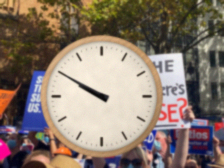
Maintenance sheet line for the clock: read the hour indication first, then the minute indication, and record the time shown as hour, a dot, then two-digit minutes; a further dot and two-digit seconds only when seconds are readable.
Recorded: 9.50
